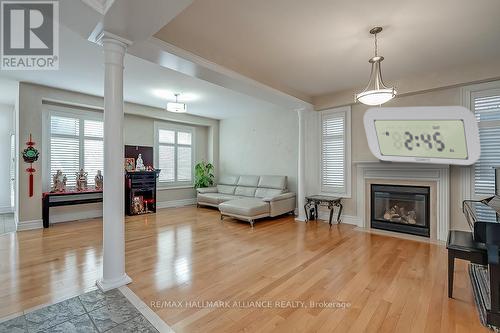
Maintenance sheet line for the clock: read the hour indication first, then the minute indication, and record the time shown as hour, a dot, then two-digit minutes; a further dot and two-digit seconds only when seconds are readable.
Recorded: 2.45
